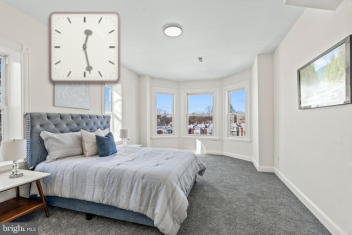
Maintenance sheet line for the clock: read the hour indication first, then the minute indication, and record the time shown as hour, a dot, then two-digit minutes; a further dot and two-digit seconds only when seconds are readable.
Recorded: 12.28
